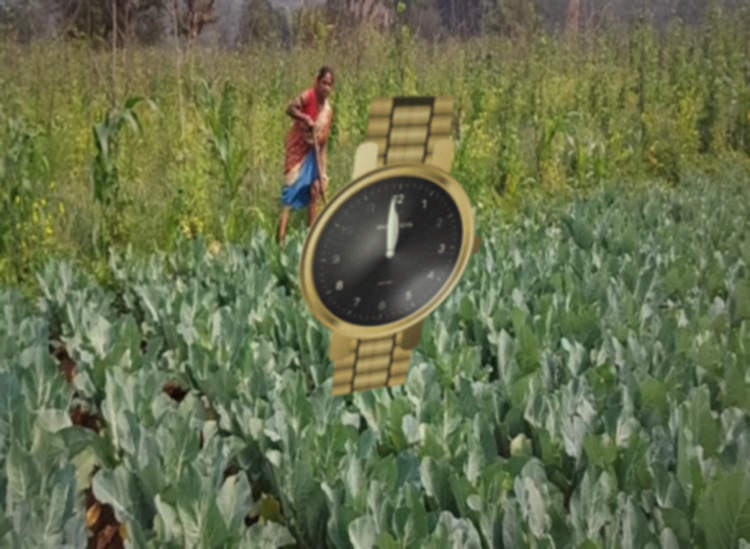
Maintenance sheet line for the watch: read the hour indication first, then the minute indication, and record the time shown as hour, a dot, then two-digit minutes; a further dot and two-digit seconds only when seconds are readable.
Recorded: 11.59
